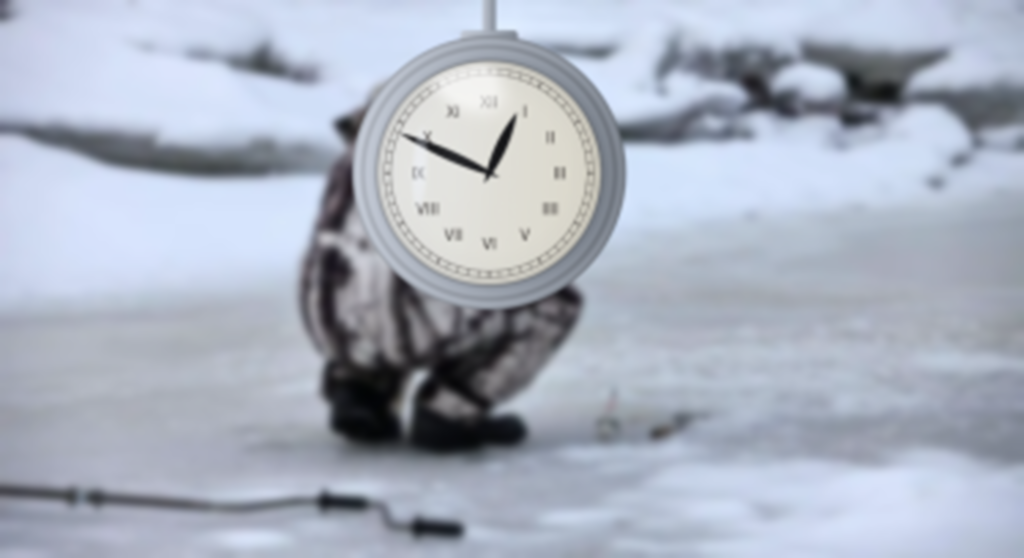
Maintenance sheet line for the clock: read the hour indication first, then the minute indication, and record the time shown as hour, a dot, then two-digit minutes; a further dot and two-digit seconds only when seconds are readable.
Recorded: 12.49
